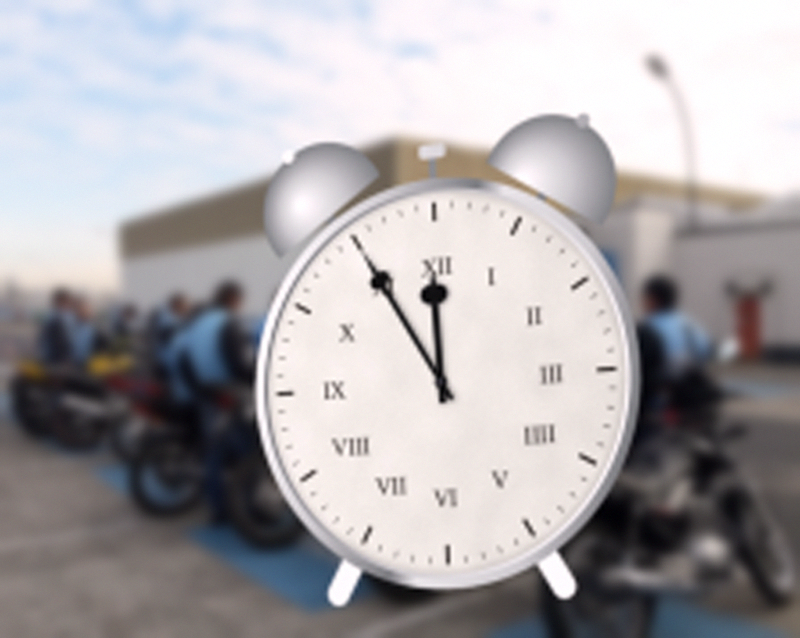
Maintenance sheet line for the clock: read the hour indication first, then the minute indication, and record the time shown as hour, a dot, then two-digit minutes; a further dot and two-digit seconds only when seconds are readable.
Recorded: 11.55
